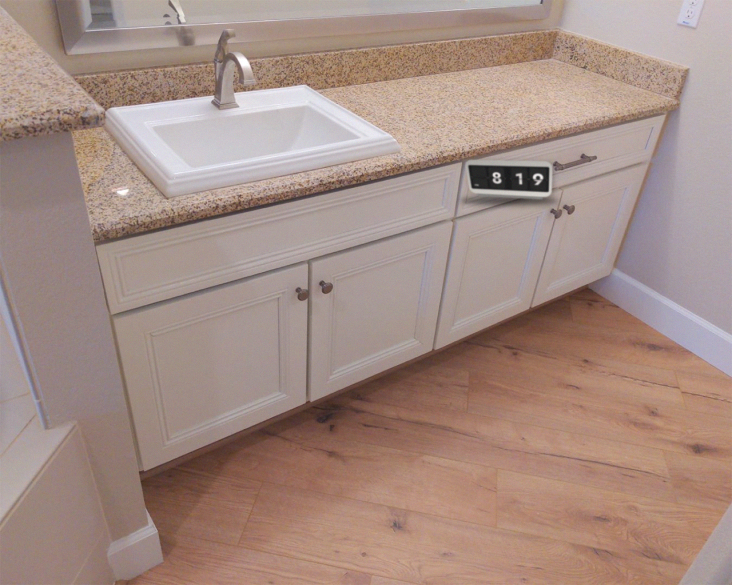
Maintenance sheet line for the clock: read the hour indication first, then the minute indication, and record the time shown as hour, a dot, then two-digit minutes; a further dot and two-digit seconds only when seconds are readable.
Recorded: 8.19
